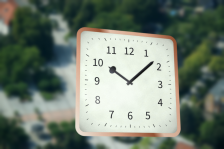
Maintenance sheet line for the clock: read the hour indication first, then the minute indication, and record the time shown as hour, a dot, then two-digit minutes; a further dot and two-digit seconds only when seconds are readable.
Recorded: 10.08
